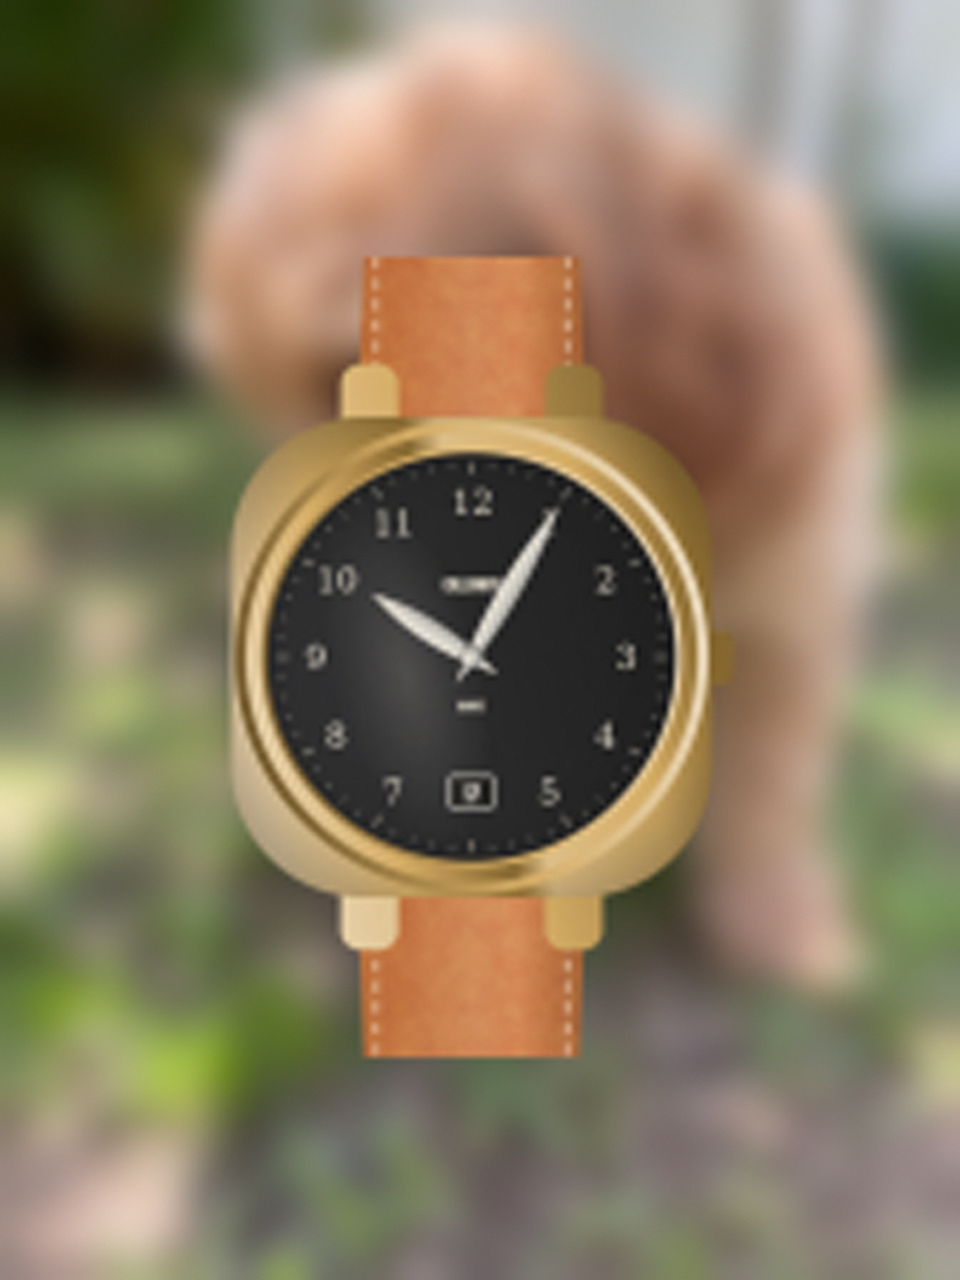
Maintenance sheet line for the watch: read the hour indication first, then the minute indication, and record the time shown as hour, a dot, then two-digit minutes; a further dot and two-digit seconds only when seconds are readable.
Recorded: 10.05
